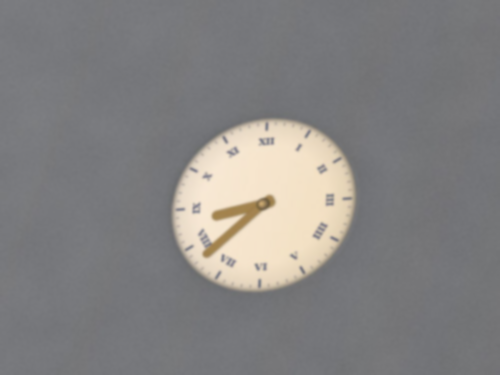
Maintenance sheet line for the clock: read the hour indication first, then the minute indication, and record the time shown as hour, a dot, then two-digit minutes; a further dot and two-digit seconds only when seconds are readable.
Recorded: 8.38
